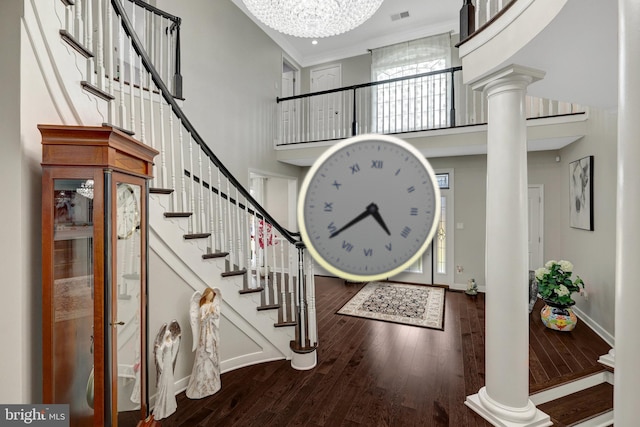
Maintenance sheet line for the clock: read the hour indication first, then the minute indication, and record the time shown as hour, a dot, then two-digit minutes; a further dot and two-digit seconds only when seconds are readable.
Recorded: 4.39
